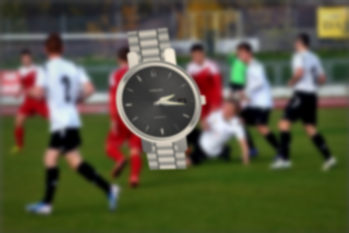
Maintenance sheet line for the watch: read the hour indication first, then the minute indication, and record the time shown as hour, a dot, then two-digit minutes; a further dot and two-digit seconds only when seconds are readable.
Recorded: 2.16
